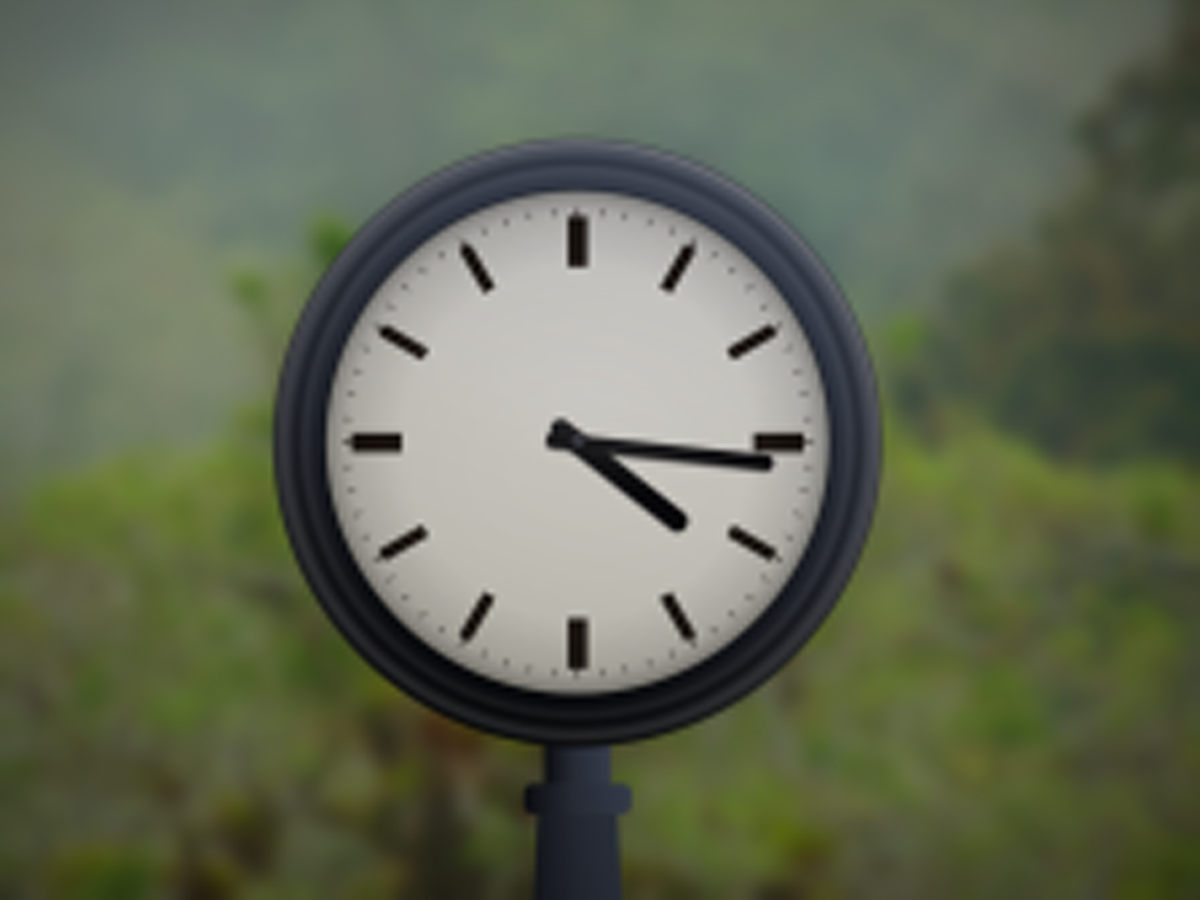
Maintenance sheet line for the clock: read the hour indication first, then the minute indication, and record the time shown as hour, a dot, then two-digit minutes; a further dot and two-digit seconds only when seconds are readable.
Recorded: 4.16
